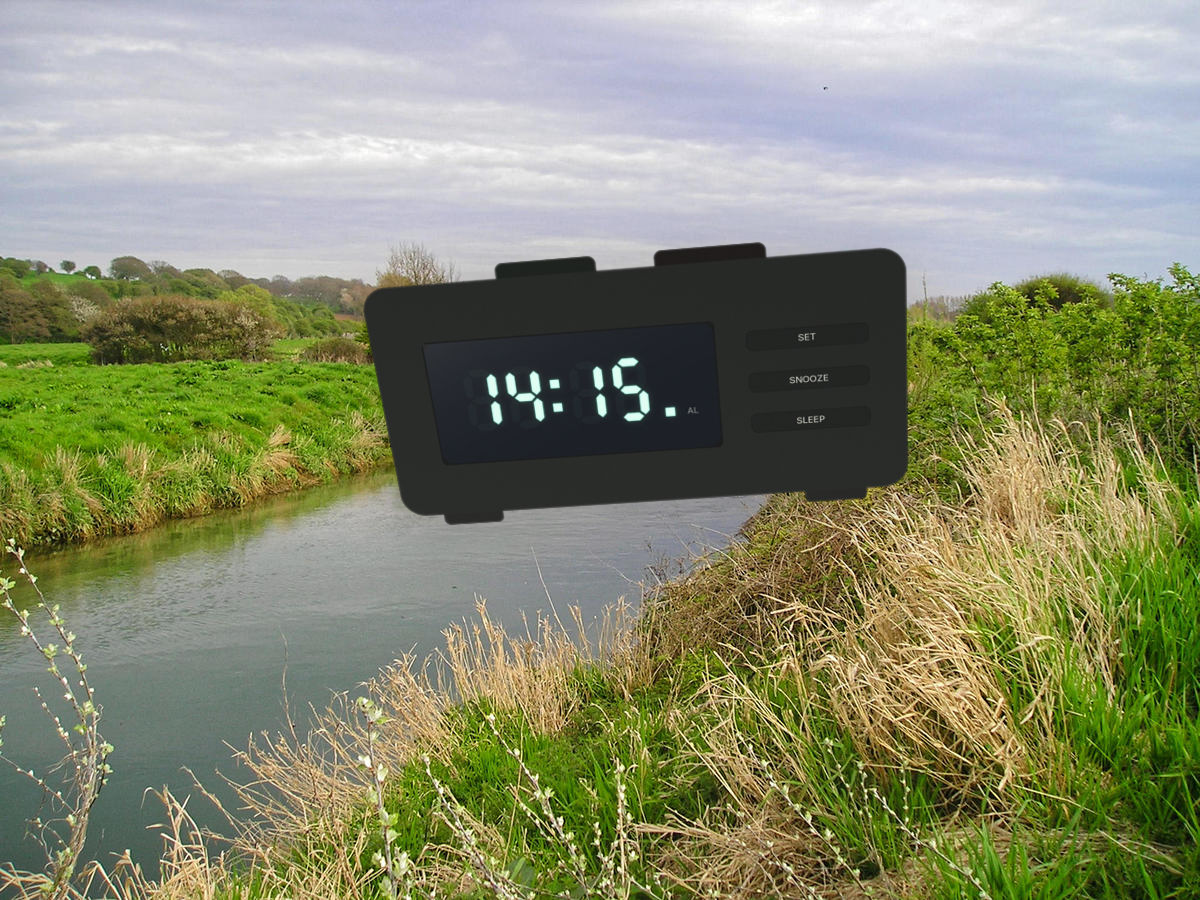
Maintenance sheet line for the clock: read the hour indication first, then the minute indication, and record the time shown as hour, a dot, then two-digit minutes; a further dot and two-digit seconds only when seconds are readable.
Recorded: 14.15
